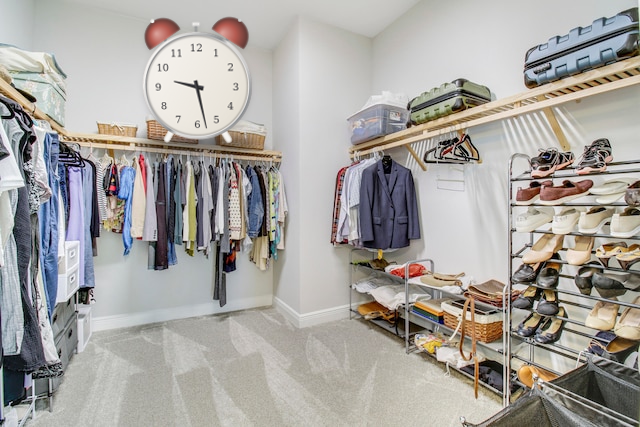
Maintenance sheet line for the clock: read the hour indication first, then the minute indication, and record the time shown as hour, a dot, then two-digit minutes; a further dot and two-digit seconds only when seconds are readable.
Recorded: 9.28
